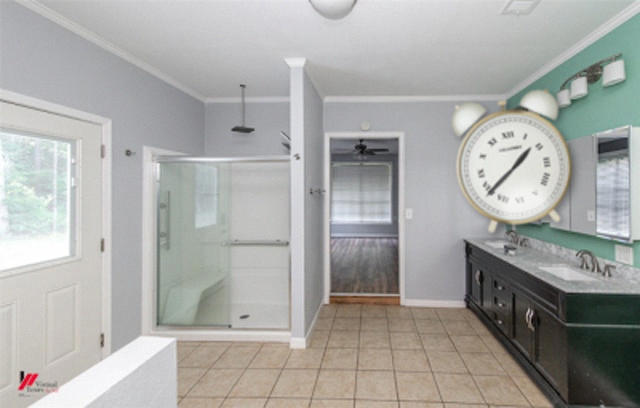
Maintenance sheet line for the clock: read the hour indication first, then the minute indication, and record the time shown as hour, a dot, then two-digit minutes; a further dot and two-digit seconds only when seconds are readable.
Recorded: 1.39
